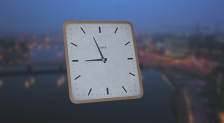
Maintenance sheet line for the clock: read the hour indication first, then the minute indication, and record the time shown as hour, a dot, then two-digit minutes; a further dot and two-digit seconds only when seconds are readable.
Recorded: 8.57
